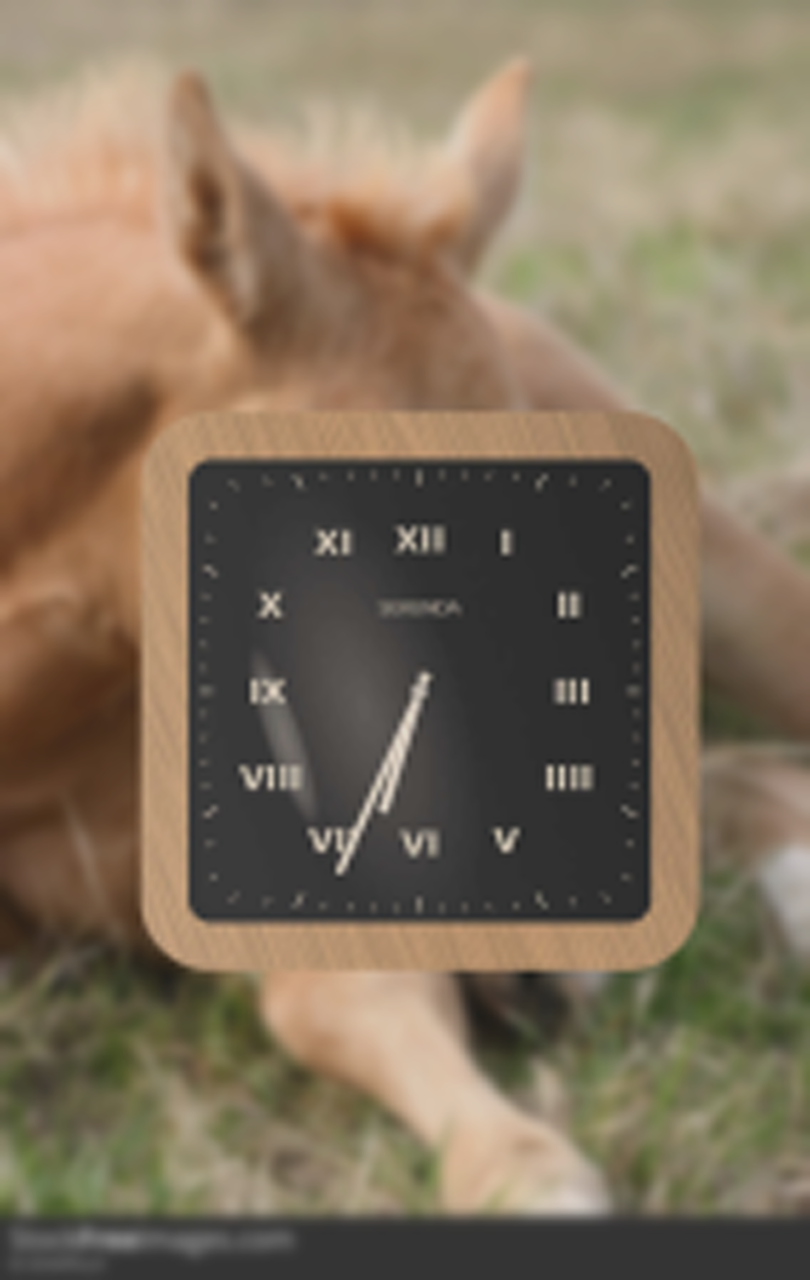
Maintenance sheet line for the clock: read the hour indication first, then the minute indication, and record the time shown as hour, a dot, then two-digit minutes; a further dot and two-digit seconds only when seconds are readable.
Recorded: 6.34
